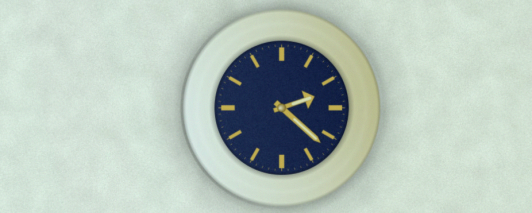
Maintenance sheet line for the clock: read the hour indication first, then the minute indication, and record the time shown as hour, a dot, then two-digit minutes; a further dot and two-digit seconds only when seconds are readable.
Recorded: 2.22
